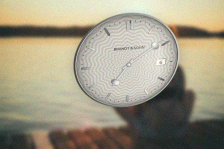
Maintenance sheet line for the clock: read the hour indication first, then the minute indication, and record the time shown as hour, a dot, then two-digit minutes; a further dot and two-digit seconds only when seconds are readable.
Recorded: 7.09
